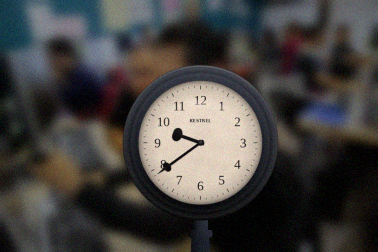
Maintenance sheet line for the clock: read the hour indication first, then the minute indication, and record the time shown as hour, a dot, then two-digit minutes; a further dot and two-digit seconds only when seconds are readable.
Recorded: 9.39
